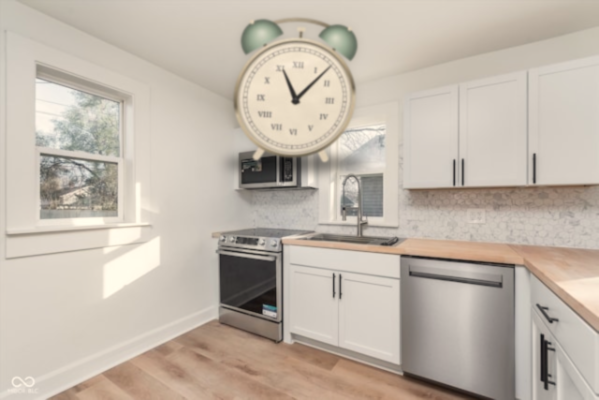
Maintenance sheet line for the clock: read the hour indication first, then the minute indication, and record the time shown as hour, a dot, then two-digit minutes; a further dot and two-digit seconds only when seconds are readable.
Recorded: 11.07
